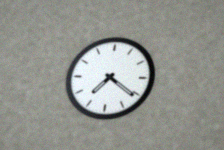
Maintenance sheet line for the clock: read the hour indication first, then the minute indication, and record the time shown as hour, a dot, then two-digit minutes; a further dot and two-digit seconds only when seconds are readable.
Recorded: 7.21
